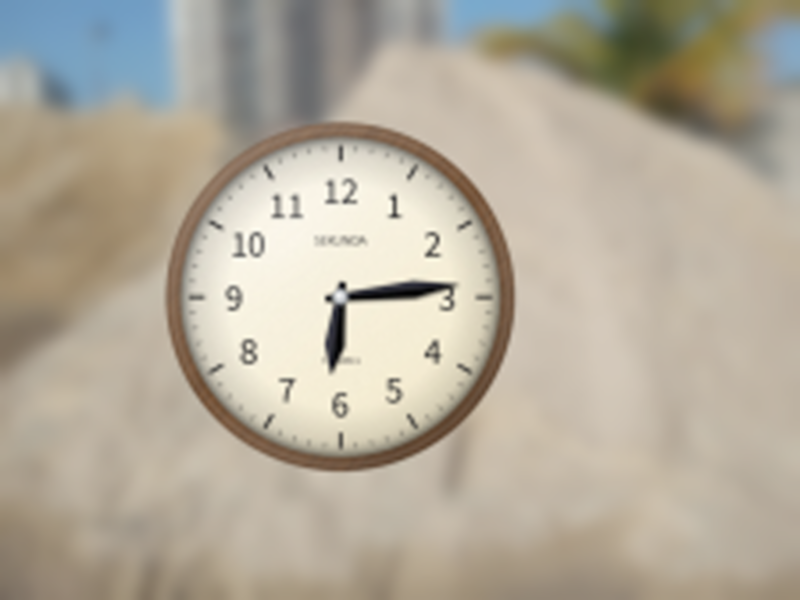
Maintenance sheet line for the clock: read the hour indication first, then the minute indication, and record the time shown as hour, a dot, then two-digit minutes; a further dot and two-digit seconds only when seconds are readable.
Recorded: 6.14
